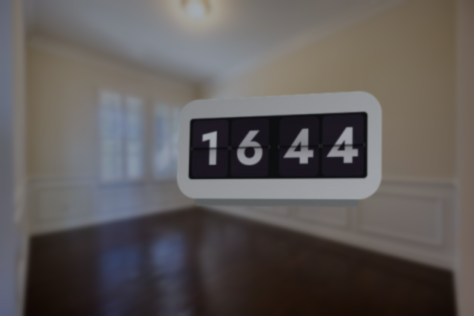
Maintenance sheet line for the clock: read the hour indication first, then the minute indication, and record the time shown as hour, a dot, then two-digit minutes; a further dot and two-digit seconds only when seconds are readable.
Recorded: 16.44
